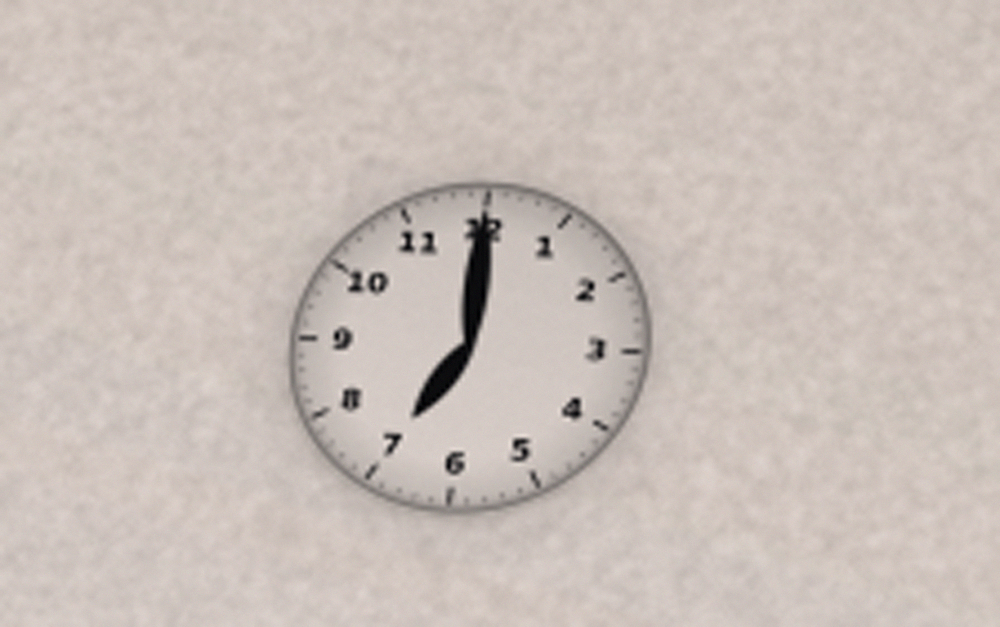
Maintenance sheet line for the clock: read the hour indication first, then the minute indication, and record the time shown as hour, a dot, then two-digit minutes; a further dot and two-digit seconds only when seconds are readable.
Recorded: 7.00
